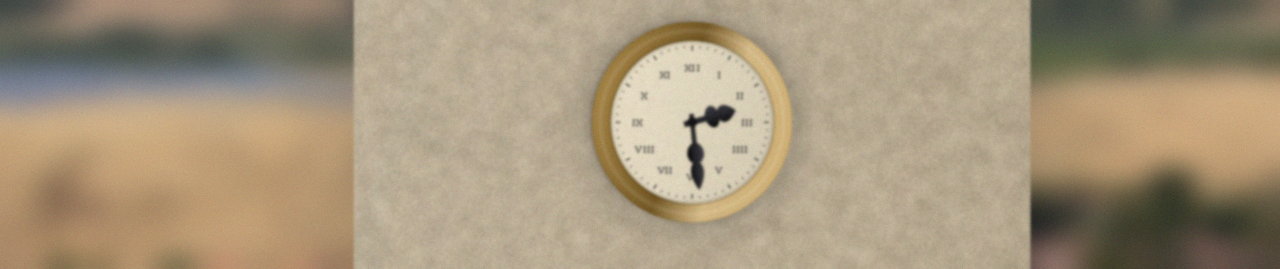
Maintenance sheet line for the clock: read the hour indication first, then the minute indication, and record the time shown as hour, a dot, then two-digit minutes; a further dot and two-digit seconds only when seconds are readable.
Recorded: 2.29
